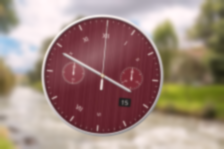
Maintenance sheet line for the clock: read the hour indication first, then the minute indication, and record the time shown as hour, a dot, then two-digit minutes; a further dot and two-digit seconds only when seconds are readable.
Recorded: 3.49
